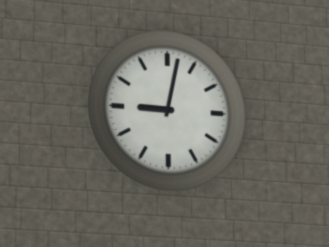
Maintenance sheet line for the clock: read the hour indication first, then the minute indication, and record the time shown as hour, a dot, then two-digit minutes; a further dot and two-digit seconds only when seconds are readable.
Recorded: 9.02
